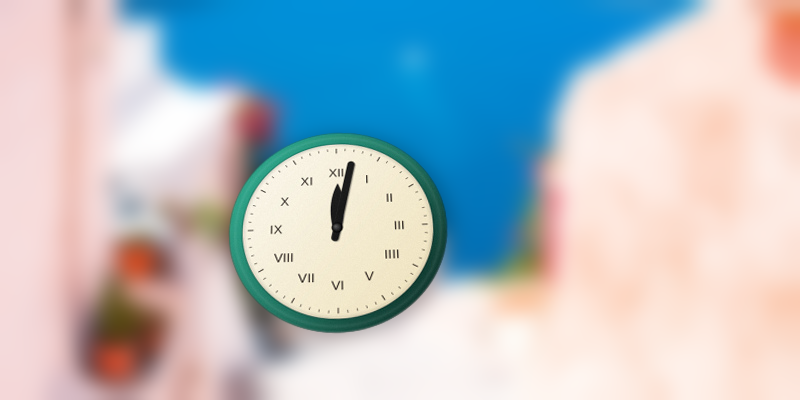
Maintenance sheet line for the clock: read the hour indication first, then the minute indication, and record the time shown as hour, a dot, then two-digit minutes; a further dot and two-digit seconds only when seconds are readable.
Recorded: 12.02
